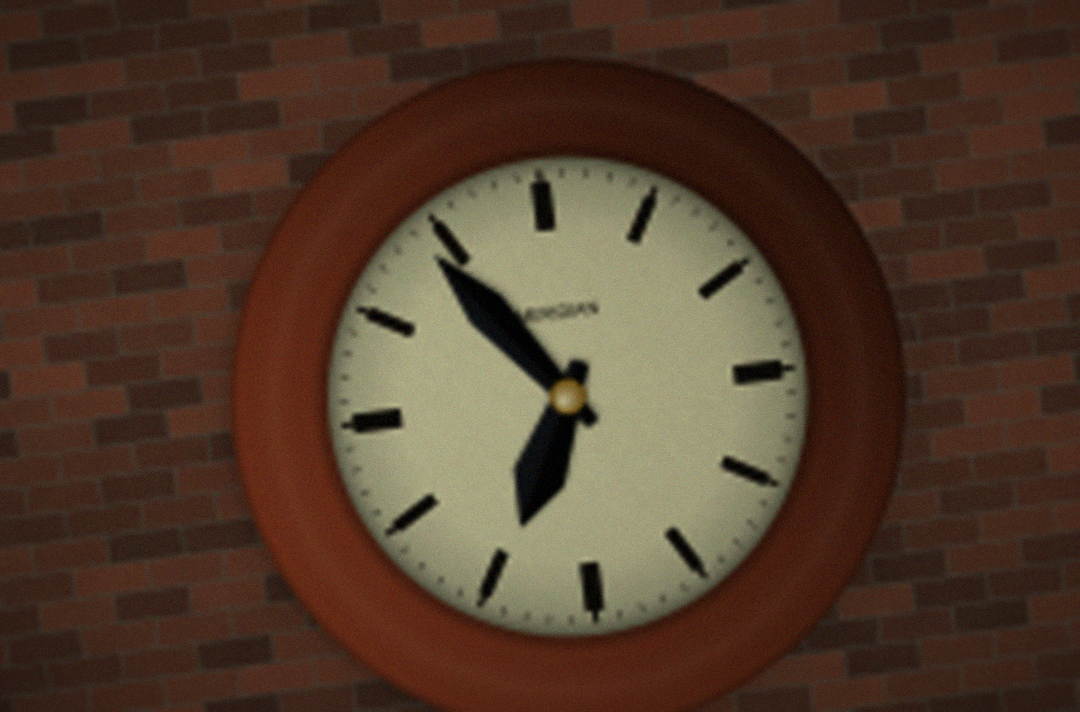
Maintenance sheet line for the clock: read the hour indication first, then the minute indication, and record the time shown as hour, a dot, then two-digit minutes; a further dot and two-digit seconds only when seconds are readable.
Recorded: 6.54
